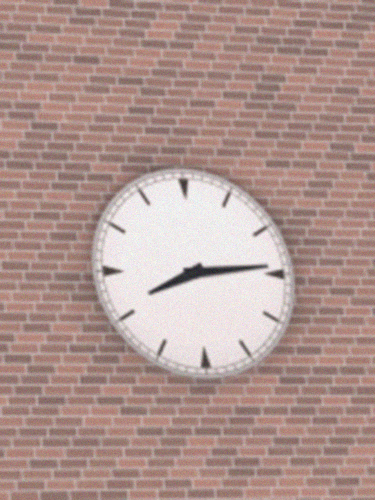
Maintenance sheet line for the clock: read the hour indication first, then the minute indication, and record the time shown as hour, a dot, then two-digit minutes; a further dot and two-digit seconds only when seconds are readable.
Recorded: 8.14
